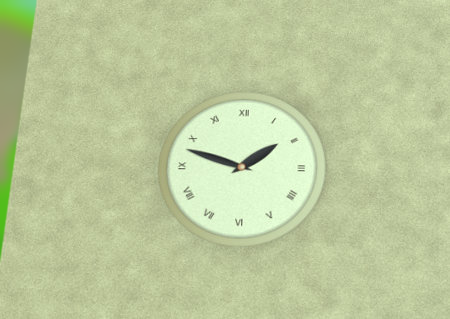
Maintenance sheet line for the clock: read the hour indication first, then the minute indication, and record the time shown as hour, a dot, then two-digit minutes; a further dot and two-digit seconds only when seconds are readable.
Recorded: 1.48
